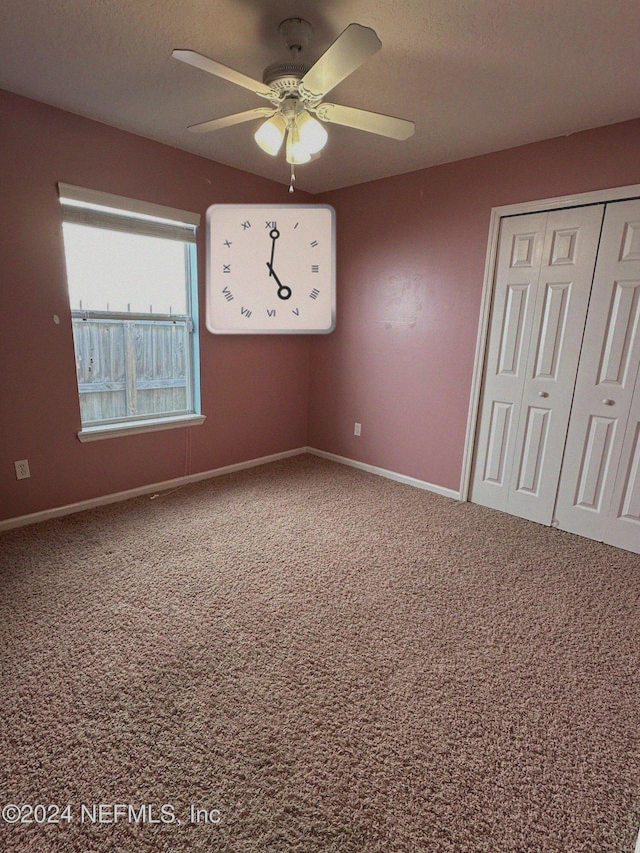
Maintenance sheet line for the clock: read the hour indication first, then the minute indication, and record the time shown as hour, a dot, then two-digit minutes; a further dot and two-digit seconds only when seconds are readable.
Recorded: 5.01
